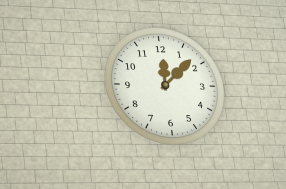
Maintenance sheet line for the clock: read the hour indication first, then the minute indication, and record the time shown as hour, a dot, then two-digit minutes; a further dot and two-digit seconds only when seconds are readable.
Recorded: 12.08
